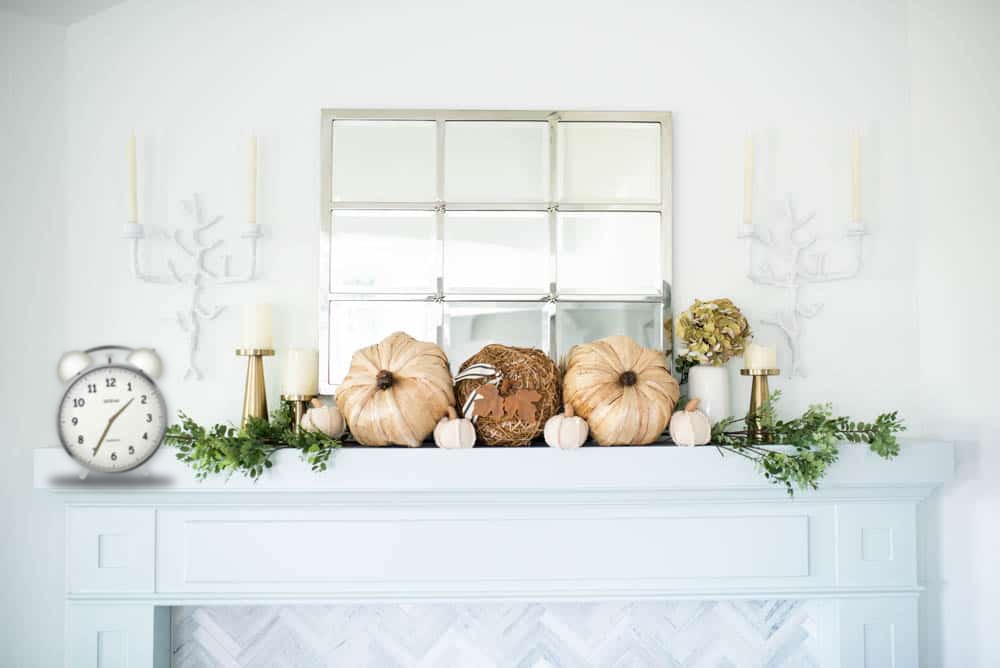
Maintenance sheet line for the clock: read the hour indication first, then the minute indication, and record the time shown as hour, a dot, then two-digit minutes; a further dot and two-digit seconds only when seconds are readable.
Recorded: 1.35
